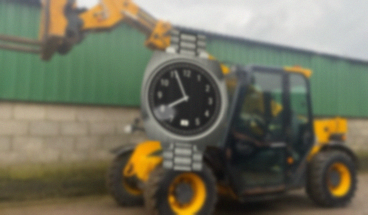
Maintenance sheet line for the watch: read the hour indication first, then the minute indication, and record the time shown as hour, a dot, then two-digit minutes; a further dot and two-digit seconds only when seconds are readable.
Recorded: 7.56
